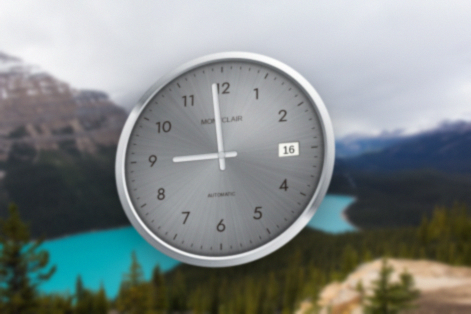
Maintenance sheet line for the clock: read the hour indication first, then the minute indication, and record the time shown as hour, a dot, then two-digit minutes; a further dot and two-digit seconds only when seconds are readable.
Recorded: 8.59
